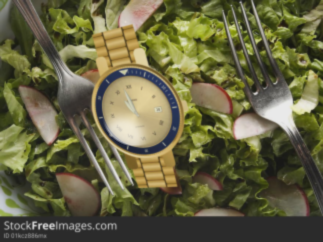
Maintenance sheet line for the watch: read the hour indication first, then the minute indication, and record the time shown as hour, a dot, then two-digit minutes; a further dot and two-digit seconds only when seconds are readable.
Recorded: 10.58
